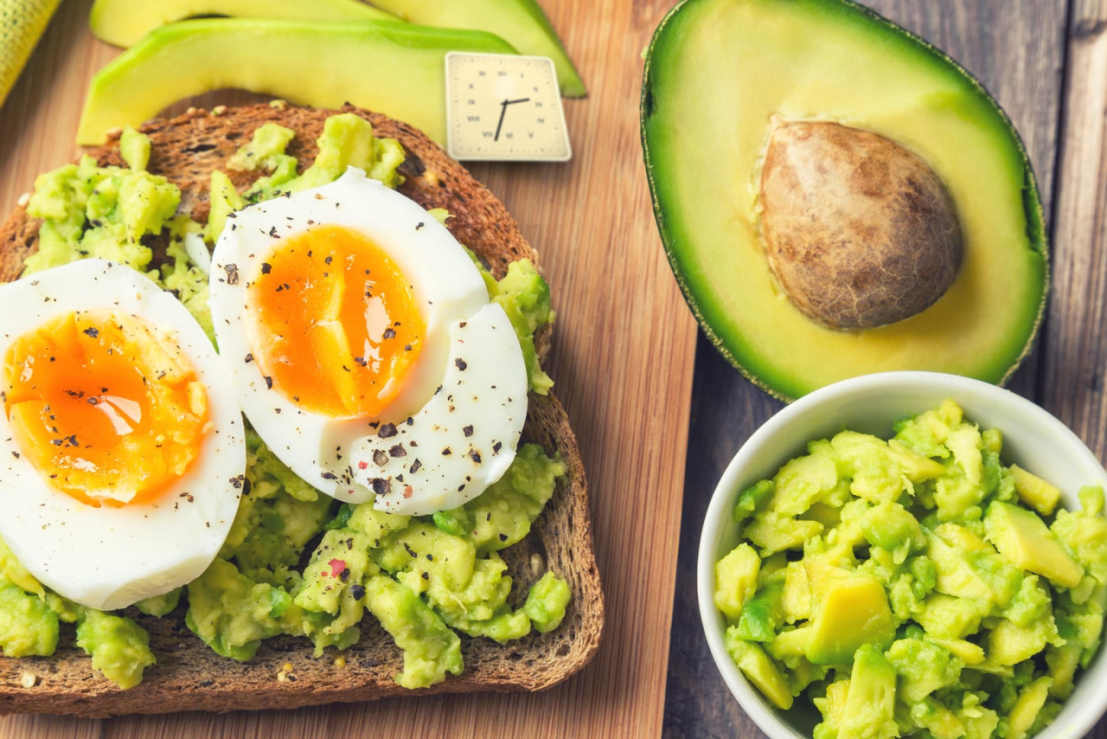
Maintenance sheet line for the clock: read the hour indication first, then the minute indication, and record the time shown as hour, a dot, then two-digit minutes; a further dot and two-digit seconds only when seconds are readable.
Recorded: 2.33
